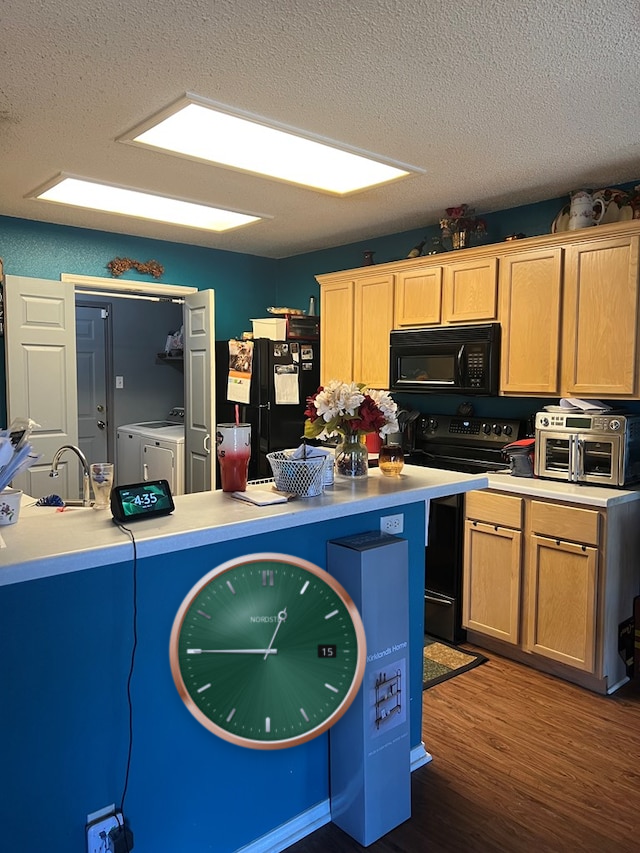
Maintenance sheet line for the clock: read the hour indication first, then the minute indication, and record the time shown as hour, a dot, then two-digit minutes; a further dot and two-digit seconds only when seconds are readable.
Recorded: 12.45
